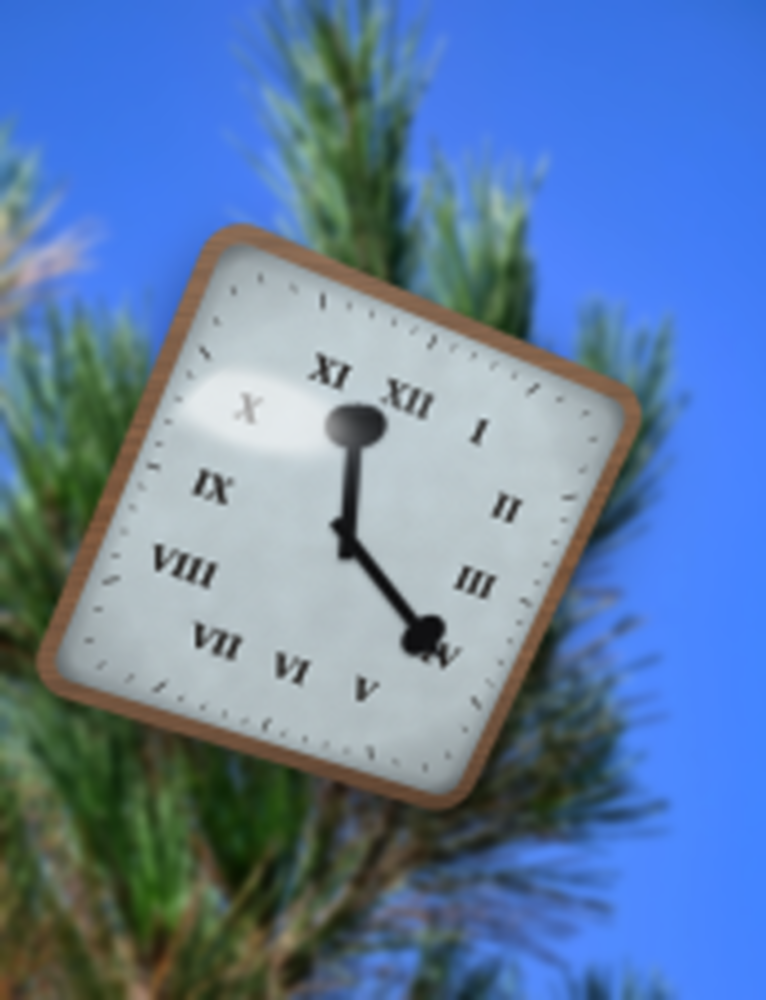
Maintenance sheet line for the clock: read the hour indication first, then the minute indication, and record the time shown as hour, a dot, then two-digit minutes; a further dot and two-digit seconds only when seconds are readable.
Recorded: 11.20
